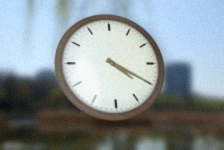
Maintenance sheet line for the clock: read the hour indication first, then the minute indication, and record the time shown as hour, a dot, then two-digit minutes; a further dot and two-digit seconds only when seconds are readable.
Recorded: 4.20
